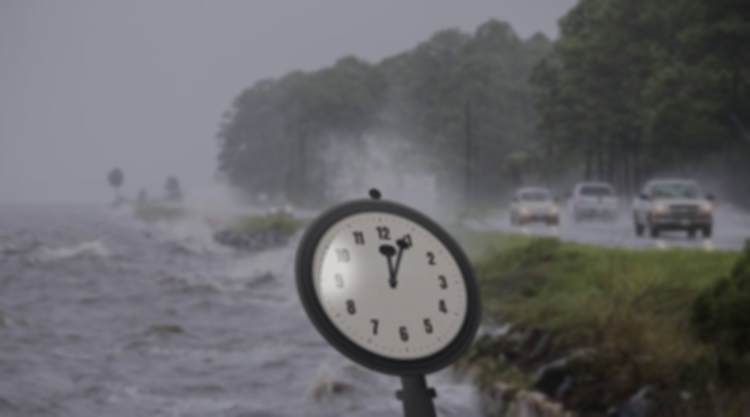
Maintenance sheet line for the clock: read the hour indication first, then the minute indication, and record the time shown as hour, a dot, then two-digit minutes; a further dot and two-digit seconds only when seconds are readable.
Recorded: 12.04
